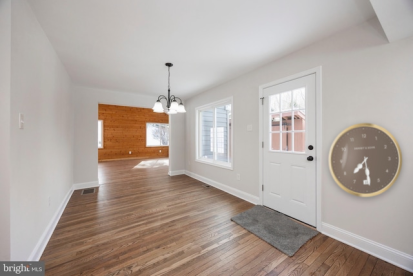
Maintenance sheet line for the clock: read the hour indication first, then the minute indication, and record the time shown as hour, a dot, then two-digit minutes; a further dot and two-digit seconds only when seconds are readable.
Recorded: 7.29
